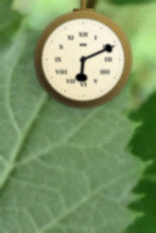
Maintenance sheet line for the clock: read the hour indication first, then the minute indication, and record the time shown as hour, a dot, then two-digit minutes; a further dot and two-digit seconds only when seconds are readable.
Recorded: 6.11
